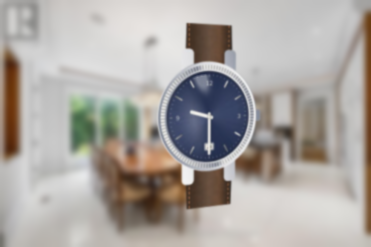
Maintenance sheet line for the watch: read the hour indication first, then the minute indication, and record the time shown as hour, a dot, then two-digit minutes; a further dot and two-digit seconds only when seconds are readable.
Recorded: 9.30
